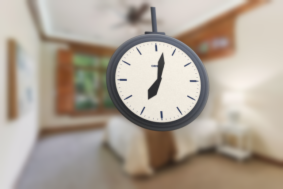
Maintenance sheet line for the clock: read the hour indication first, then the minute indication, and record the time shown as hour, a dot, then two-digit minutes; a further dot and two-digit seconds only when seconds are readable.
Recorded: 7.02
